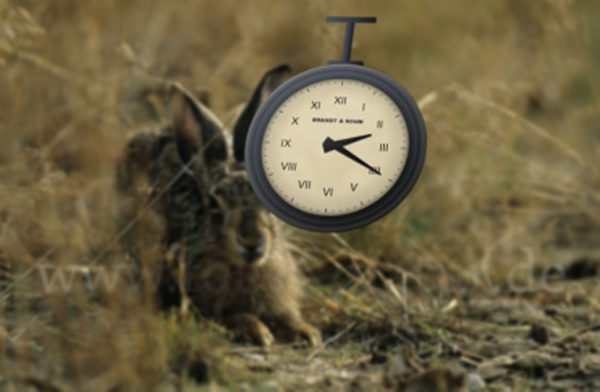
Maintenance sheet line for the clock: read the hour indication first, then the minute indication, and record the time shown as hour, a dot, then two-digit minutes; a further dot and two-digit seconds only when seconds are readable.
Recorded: 2.20
